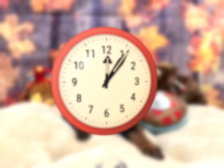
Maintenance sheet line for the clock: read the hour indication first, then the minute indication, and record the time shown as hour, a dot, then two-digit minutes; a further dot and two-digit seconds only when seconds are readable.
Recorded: 12.06
